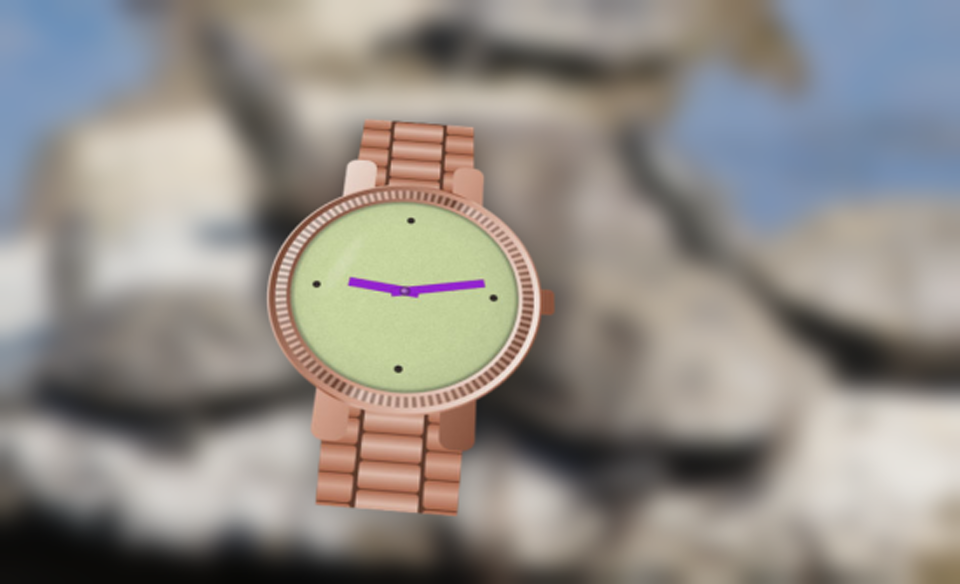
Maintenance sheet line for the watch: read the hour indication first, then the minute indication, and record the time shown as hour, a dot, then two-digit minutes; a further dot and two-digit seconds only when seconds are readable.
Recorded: 9.13
